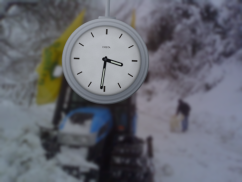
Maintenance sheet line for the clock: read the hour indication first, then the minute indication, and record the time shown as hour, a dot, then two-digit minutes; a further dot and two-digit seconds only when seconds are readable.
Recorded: 3.31
